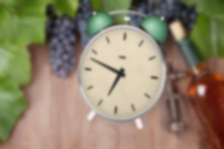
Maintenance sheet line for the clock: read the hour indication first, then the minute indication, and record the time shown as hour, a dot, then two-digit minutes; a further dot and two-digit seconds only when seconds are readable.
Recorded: 6.48
